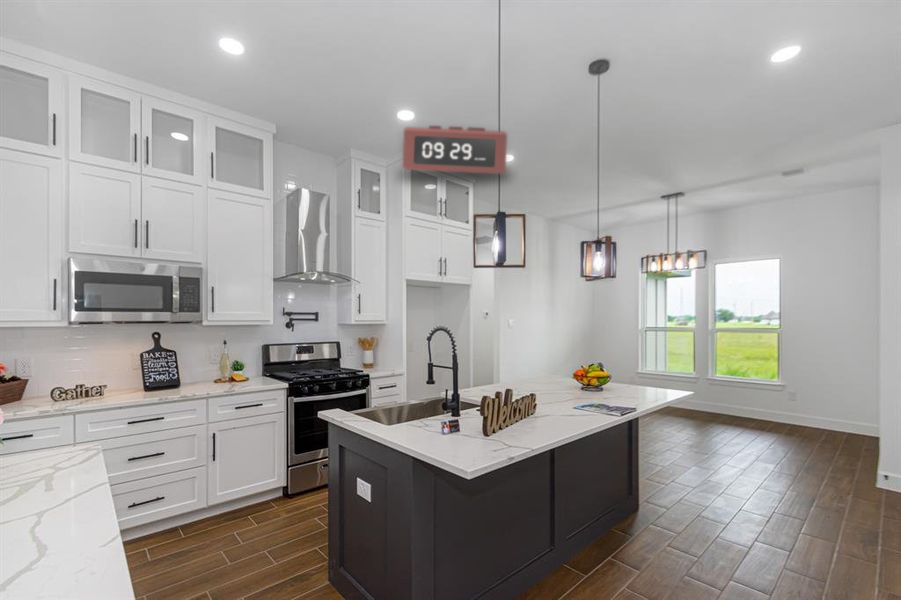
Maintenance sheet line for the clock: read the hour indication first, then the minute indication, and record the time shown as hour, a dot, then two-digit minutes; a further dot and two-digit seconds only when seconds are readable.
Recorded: 9.29
